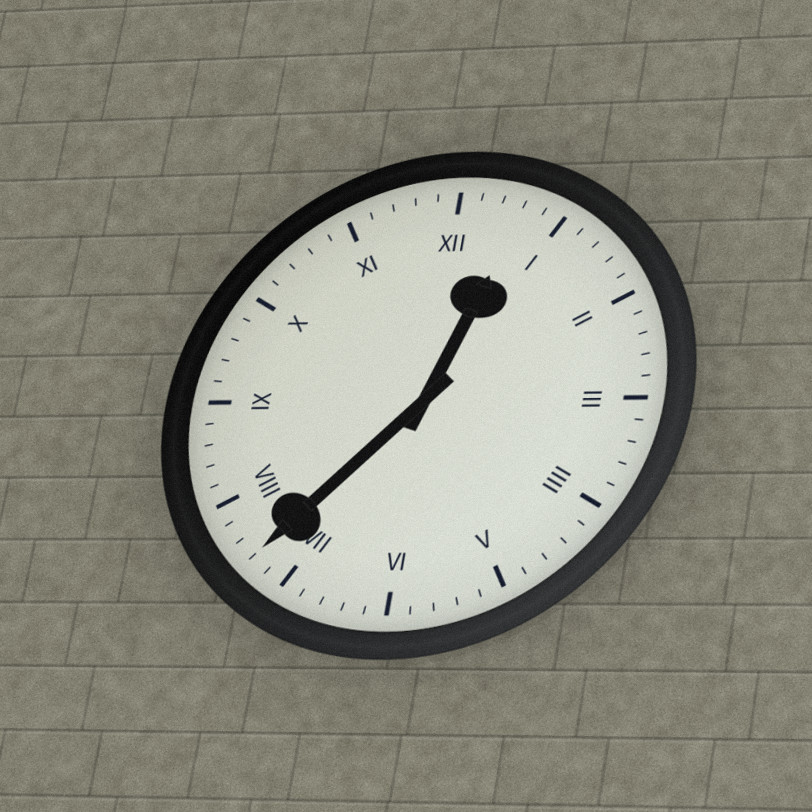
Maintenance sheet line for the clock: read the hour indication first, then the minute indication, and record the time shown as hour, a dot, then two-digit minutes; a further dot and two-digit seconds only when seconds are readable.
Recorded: 12.37
